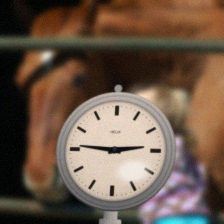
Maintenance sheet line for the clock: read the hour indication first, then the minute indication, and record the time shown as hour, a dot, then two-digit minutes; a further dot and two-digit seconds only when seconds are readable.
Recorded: 2.46
